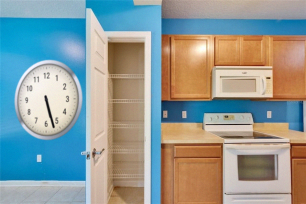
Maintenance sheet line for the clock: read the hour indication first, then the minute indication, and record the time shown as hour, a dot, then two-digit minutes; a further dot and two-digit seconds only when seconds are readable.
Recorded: 5.27
